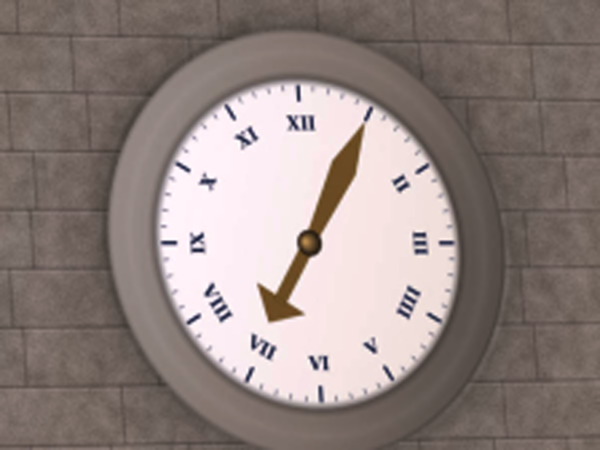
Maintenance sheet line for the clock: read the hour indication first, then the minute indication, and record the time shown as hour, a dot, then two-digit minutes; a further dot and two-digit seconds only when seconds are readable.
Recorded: 7.05
